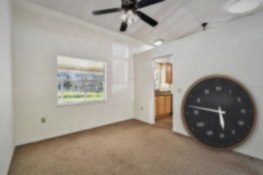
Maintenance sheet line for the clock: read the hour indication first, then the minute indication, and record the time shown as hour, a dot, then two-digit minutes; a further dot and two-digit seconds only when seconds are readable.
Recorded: 5.47
